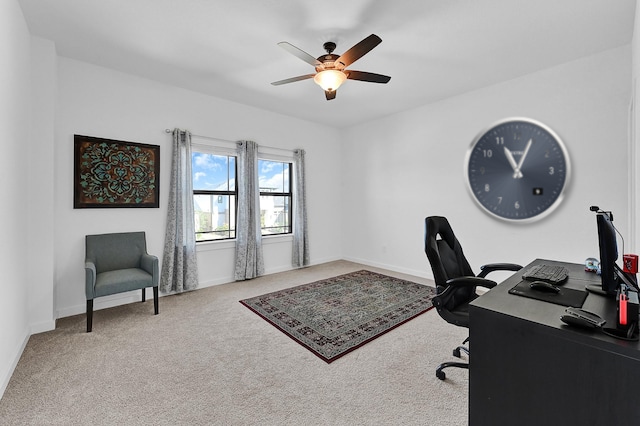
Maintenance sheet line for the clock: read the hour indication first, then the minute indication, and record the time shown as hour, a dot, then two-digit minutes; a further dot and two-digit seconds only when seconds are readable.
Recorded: 11.04
